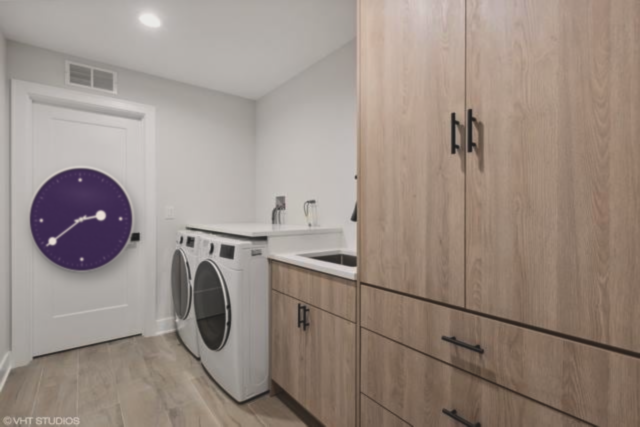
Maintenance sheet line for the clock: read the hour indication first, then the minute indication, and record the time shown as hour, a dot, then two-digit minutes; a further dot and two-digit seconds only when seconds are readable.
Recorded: 2.39
